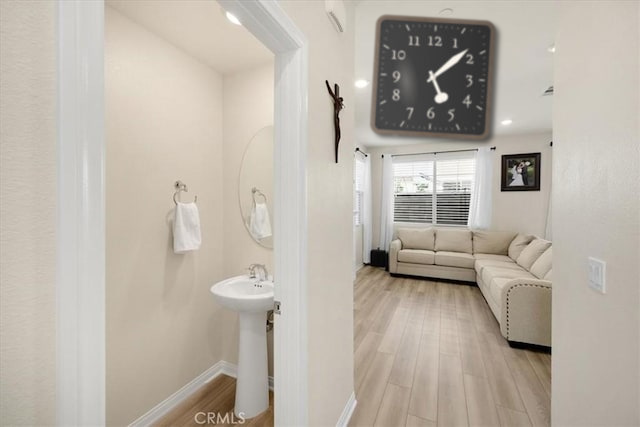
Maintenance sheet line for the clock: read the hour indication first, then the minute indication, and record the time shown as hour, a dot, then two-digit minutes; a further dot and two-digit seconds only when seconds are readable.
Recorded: 5.08
